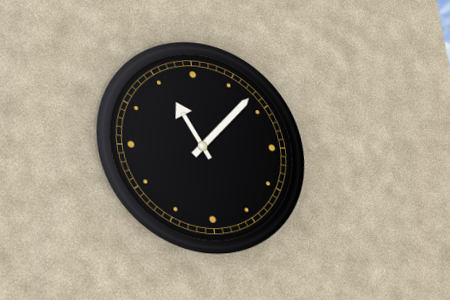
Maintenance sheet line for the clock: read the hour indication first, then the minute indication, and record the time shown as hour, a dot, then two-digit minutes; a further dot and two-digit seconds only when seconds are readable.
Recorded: 11.08
